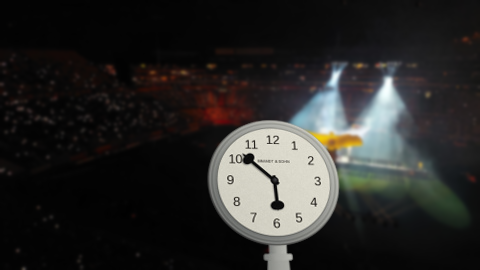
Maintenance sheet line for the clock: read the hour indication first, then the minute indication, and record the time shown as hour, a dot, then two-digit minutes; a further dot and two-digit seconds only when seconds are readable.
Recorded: 5.52
